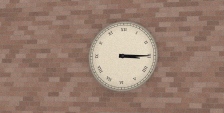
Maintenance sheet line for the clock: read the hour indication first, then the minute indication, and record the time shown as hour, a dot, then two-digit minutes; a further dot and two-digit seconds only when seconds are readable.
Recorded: 3.15
